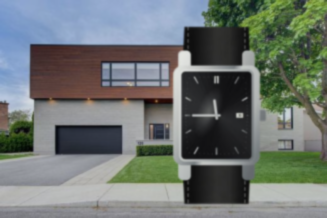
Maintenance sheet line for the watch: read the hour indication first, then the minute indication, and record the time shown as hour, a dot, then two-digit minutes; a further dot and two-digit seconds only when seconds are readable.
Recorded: 11.45
